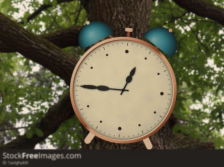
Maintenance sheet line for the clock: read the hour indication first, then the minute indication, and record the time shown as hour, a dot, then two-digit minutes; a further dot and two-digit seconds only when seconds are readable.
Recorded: 12.45
